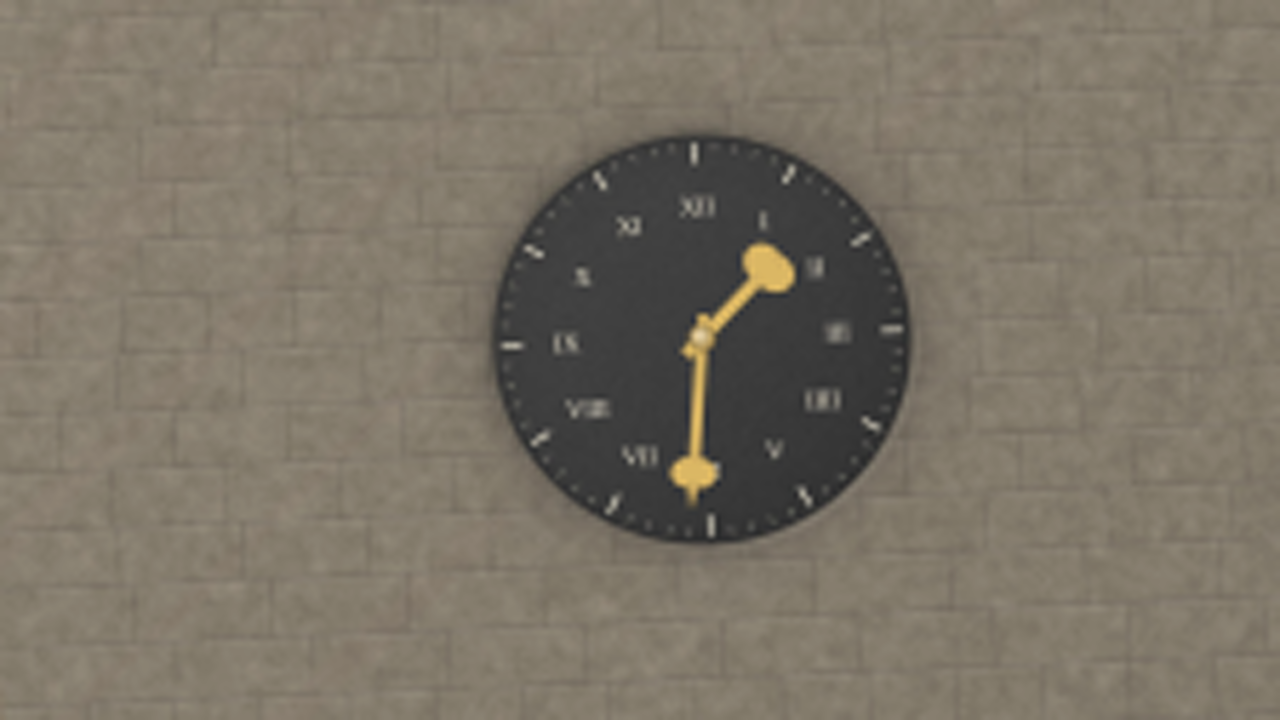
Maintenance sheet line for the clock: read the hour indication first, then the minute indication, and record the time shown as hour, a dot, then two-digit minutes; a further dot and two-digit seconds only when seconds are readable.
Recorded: 1.31
